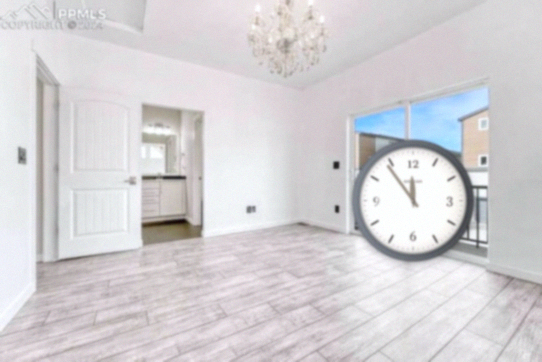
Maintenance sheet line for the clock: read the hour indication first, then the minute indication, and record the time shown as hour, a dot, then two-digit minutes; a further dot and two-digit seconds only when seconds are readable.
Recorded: 11.54
